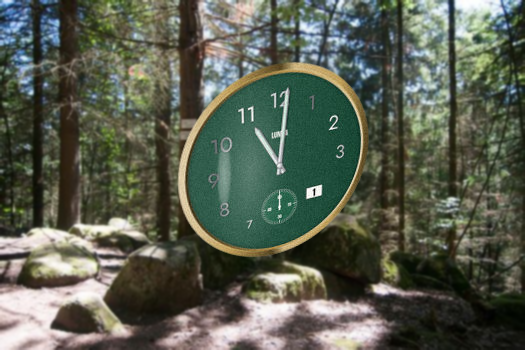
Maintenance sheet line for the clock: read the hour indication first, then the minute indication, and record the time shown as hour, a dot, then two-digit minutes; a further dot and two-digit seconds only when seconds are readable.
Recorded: 11.01
